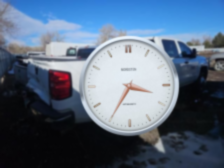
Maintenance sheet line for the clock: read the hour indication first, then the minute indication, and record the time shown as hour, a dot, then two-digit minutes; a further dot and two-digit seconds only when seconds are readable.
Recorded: 3.35
